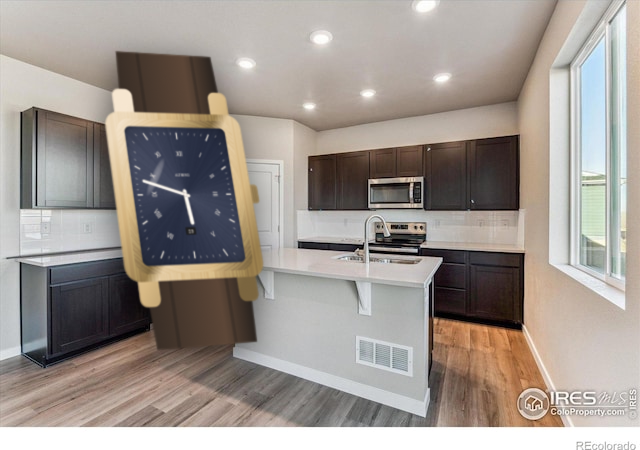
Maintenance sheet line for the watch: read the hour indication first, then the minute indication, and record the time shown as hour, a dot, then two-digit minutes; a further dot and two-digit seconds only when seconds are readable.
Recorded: 5.48
